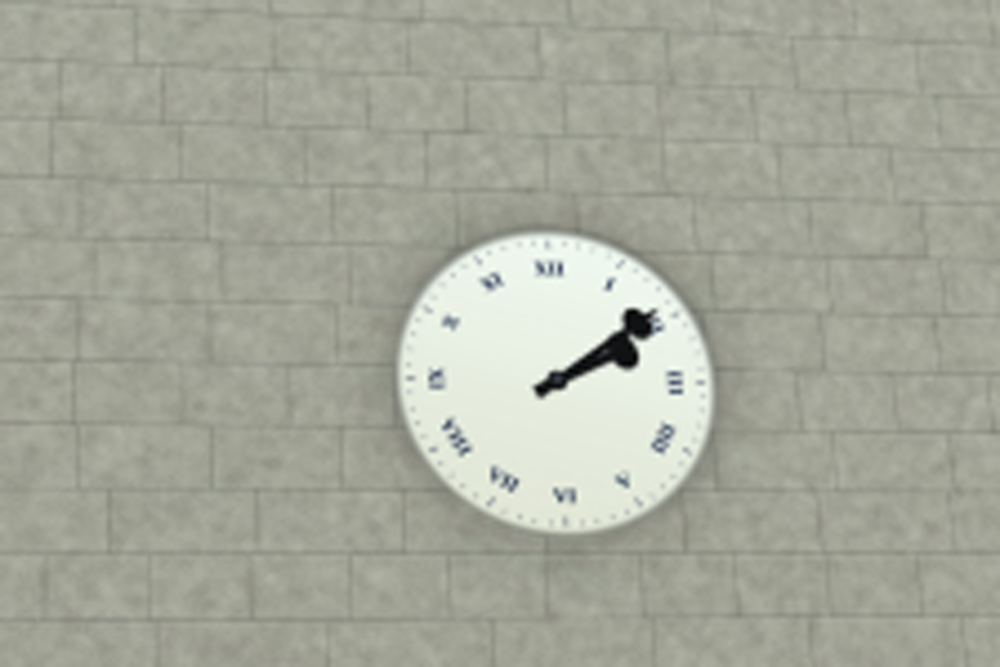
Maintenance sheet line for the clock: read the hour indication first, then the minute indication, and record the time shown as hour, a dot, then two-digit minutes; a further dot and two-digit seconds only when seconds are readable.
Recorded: 2.09
